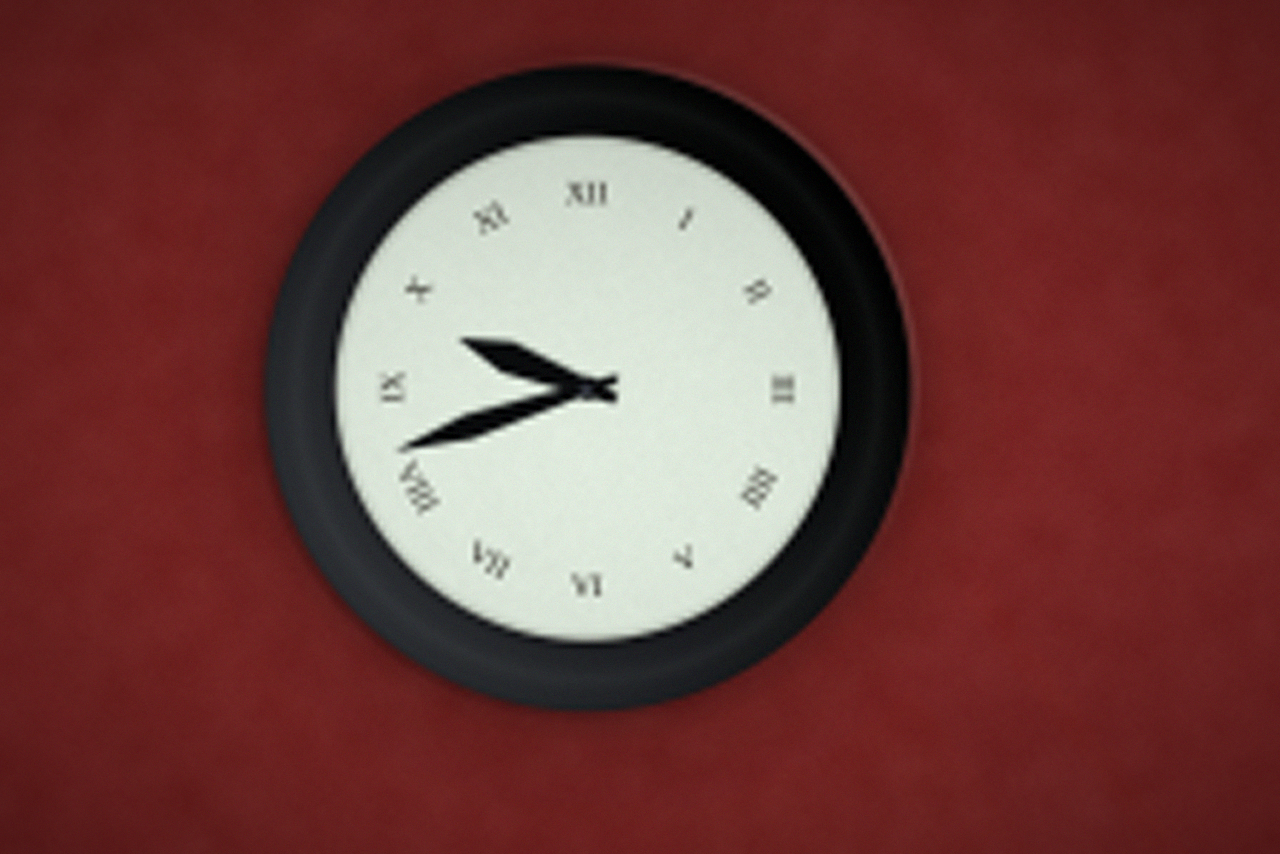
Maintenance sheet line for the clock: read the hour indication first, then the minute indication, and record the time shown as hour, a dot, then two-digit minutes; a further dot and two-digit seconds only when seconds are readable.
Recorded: 9.42
